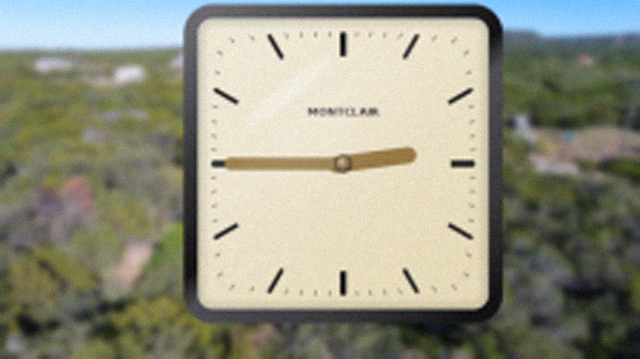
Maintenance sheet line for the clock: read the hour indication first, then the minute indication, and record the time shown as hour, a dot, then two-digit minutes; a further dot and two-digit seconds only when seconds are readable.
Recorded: 2.45
